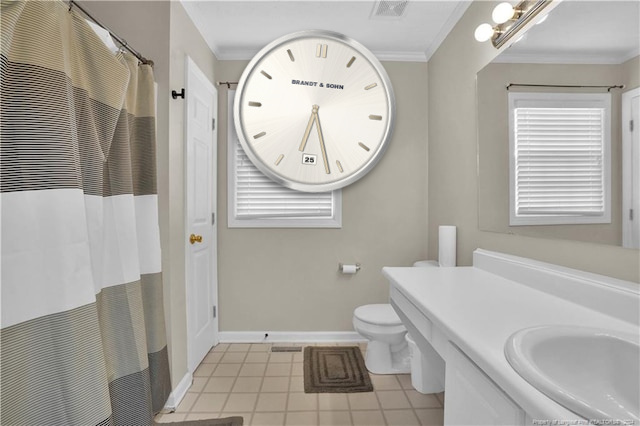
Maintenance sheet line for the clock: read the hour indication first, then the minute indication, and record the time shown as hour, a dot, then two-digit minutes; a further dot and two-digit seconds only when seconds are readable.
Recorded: 6.27
